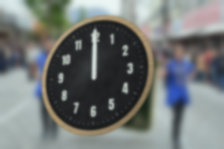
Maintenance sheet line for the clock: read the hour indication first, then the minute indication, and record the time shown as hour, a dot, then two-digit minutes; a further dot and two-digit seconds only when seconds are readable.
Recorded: 12.00
